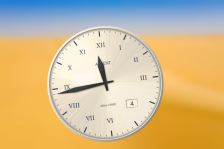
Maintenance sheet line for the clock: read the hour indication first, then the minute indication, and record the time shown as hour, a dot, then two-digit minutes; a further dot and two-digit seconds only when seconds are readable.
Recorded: 11.44
